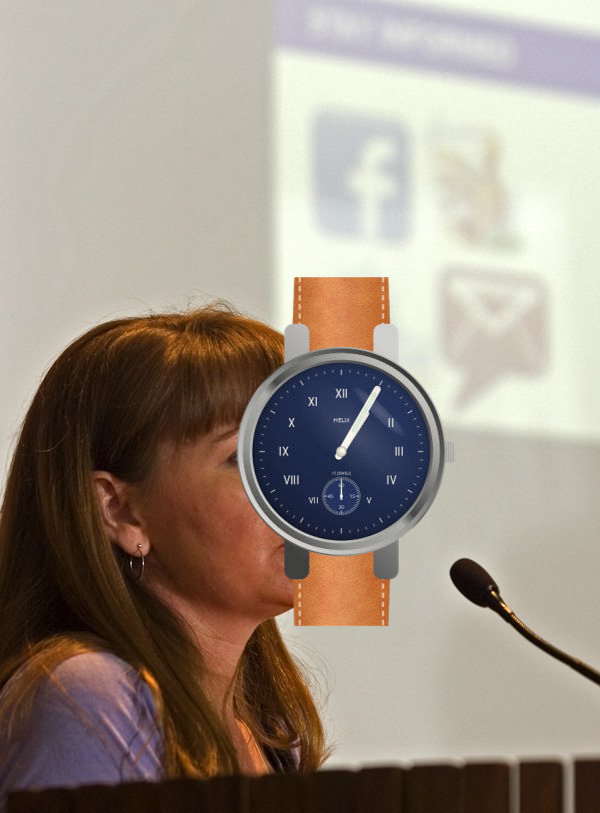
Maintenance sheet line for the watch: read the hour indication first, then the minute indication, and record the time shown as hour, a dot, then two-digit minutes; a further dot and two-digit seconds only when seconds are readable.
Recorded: 1.05
